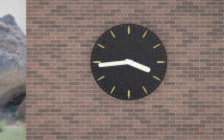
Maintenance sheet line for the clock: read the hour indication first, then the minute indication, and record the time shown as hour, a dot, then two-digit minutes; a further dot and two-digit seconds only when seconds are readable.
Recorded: 3.44
